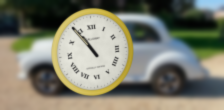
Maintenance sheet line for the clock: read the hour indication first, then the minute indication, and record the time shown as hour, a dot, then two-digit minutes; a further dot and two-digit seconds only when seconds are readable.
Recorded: 10.54
